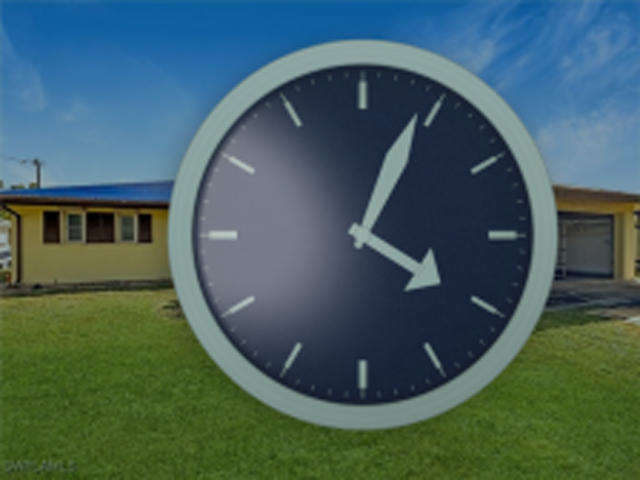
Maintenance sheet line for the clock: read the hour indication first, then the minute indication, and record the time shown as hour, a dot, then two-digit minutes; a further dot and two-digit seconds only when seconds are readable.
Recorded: 4.04
